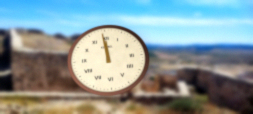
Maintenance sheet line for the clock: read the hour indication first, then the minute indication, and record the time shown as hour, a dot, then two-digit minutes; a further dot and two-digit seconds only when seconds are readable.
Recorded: 11.59
